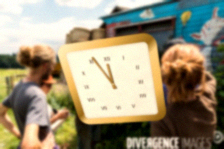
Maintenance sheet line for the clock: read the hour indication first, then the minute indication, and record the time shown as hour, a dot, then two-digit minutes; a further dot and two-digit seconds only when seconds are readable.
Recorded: 11.56
